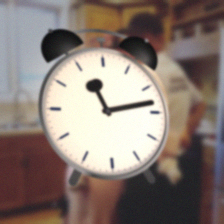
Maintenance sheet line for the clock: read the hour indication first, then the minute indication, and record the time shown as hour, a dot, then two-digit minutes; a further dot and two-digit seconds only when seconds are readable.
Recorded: 11.13
